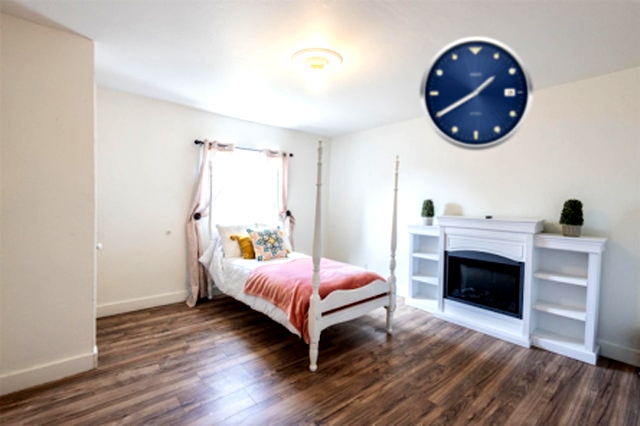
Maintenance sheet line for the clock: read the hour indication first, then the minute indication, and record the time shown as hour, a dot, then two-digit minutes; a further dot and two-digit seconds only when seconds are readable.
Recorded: 1.40
